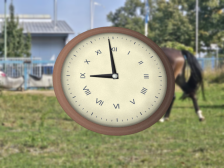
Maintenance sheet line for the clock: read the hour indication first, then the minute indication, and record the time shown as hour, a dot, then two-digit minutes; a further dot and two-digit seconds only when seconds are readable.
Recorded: 8.59
